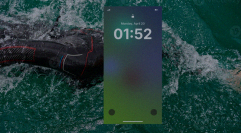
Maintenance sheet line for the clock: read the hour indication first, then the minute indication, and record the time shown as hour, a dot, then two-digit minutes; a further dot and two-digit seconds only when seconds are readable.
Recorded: 1.52
